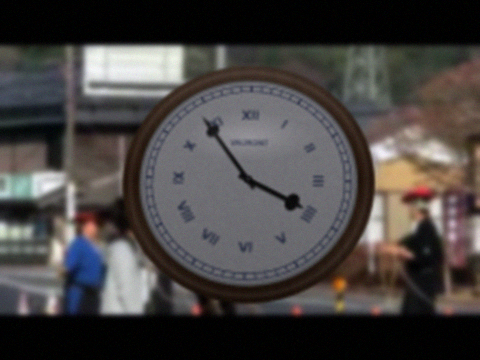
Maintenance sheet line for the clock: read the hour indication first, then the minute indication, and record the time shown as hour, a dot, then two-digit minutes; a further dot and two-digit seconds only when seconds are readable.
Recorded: 3.54
